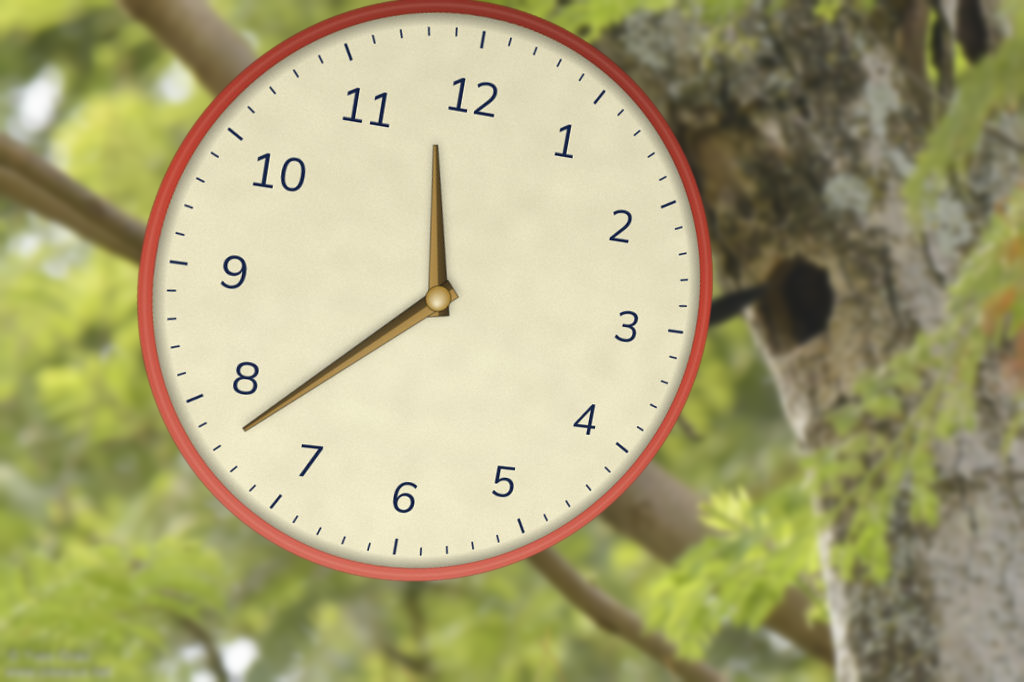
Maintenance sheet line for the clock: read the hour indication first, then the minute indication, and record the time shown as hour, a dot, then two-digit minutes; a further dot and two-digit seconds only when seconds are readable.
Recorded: 11.38
